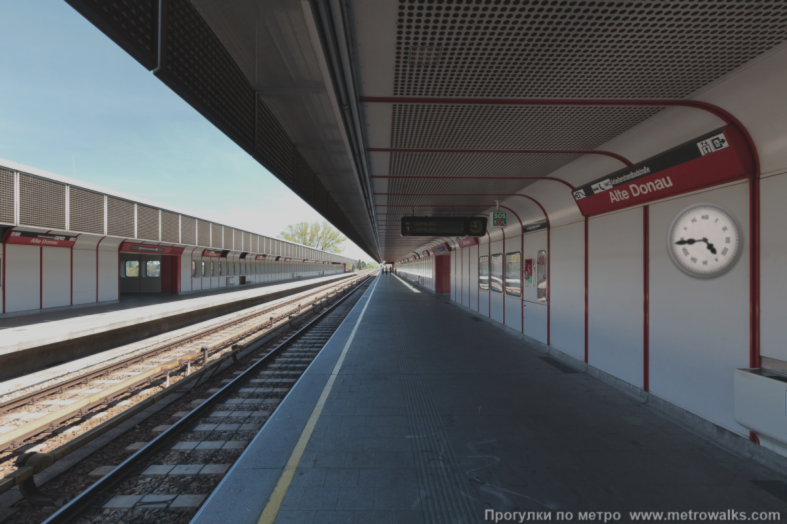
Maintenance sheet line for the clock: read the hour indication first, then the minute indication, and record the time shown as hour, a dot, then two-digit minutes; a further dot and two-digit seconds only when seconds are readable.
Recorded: 4.44
